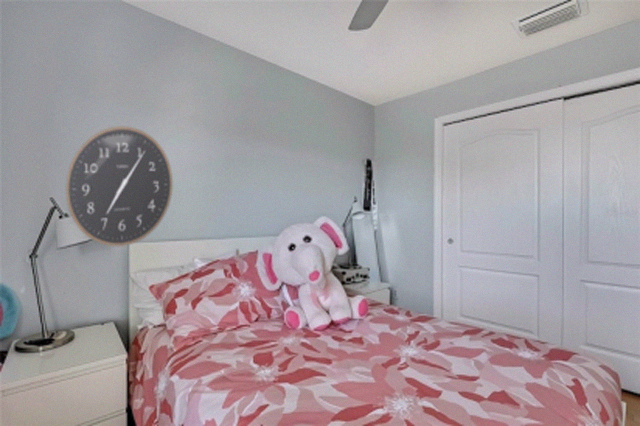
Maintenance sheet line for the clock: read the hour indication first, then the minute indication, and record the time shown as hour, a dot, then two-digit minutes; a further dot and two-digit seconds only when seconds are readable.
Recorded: 7.06
